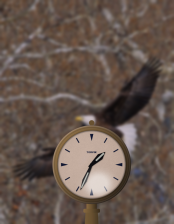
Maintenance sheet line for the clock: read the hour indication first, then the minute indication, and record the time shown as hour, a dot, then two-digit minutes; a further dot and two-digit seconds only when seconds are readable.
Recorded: 1.34
